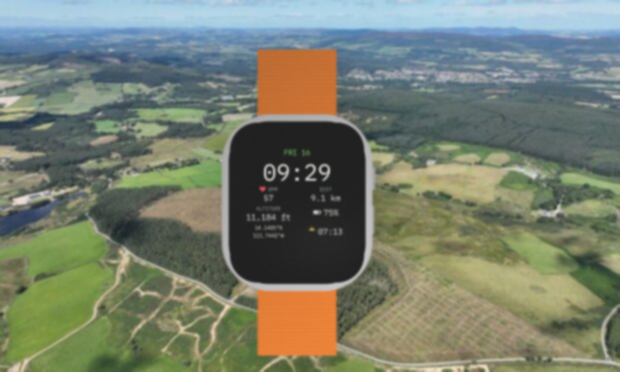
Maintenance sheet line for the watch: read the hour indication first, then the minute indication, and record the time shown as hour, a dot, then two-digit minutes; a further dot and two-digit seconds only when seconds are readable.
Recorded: 9.29
